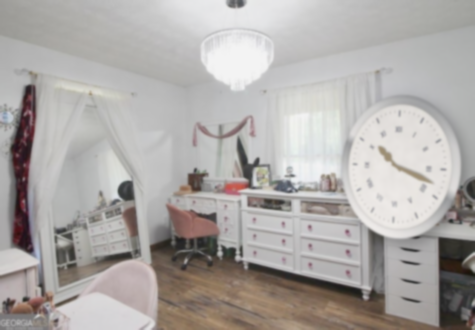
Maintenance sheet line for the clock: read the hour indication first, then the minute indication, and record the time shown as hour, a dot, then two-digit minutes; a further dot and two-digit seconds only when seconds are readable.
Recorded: 10.18
